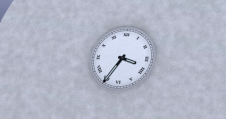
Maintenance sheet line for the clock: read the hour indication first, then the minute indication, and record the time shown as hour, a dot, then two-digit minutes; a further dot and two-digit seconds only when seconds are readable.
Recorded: 3.35
